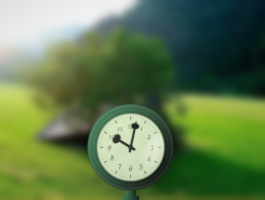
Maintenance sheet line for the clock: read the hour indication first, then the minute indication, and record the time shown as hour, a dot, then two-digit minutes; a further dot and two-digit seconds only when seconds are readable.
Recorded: 10.02
